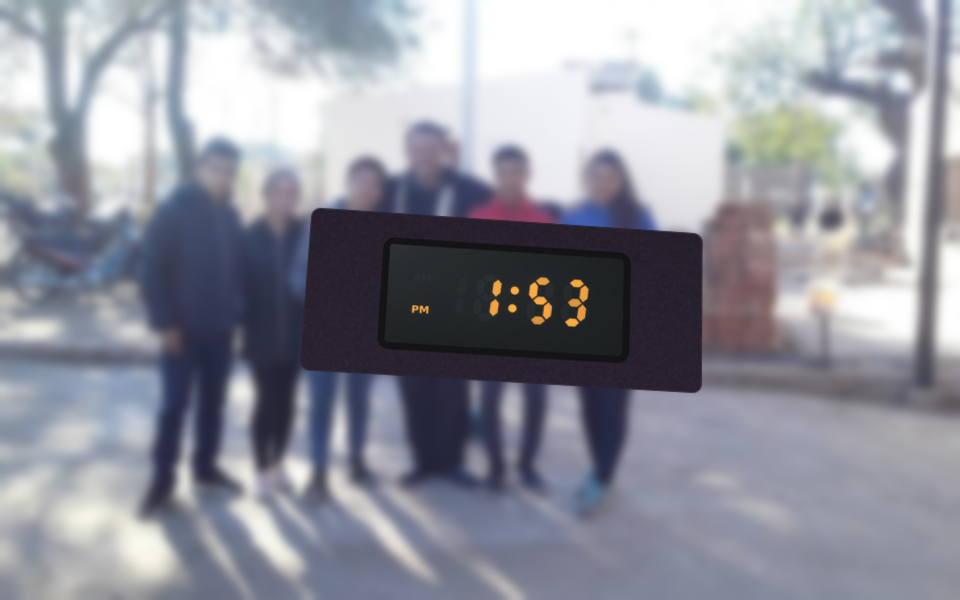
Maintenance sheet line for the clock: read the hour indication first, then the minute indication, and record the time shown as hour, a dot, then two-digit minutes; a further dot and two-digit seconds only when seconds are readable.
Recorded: 1.53
